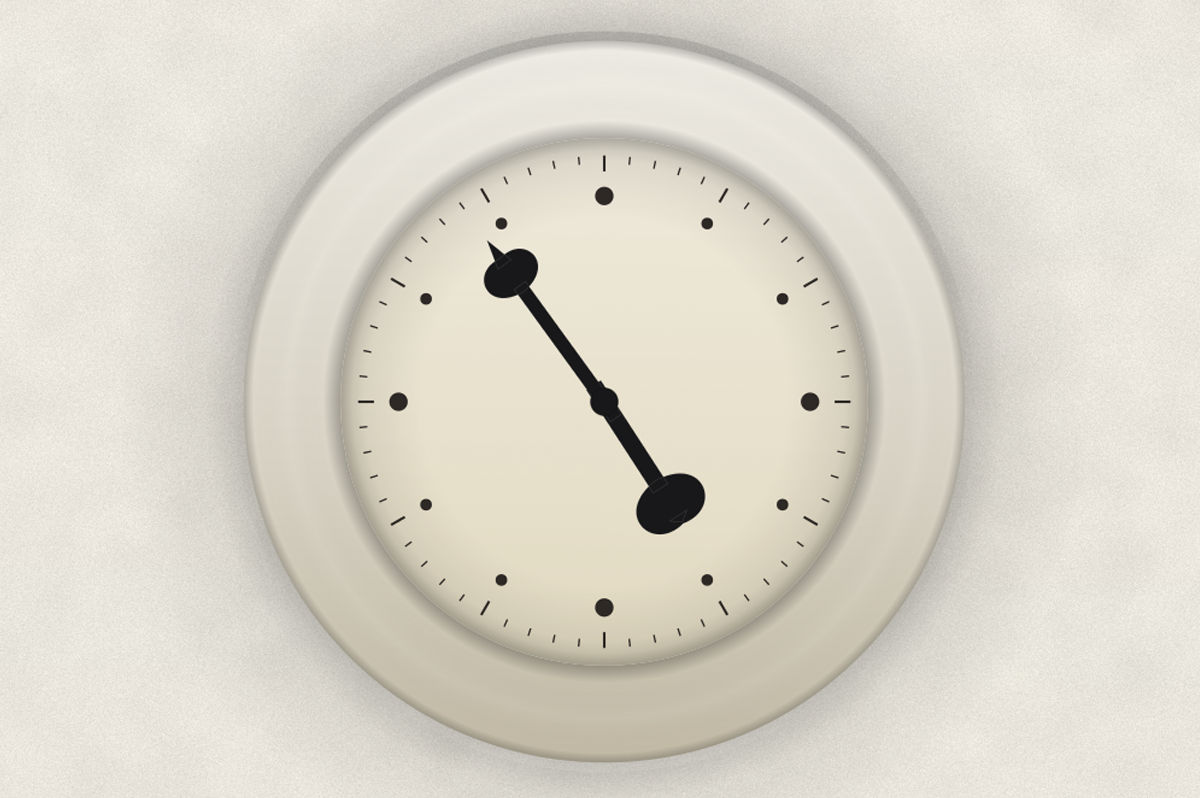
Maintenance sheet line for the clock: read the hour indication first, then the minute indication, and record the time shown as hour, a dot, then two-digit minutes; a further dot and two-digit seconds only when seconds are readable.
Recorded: 4.54
